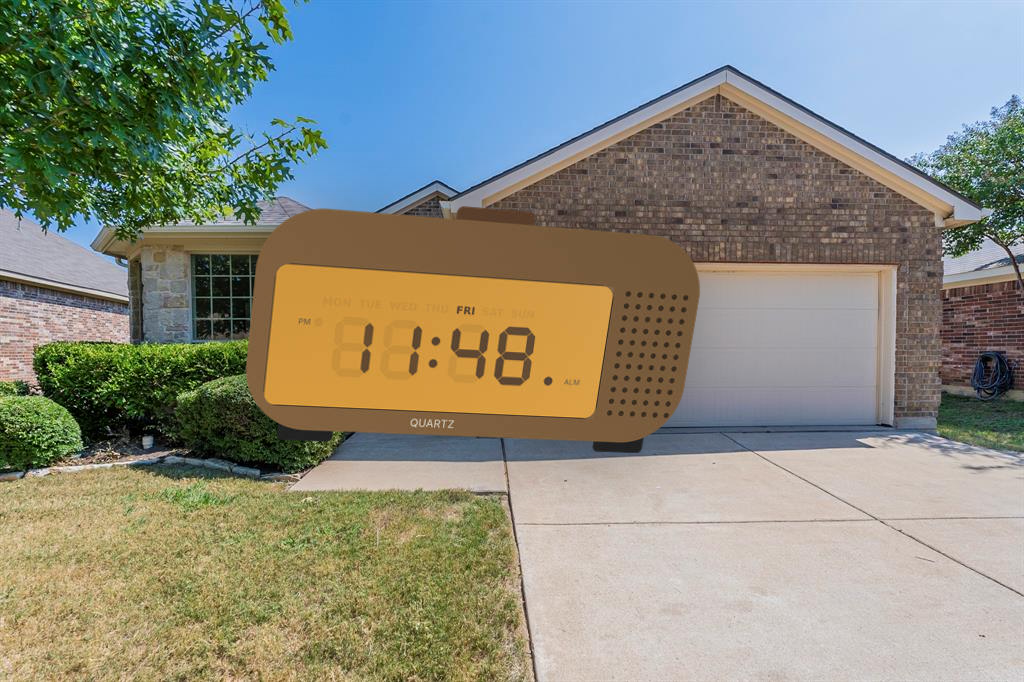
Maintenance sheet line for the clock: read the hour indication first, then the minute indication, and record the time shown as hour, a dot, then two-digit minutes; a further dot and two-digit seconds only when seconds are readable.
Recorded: 11.48
